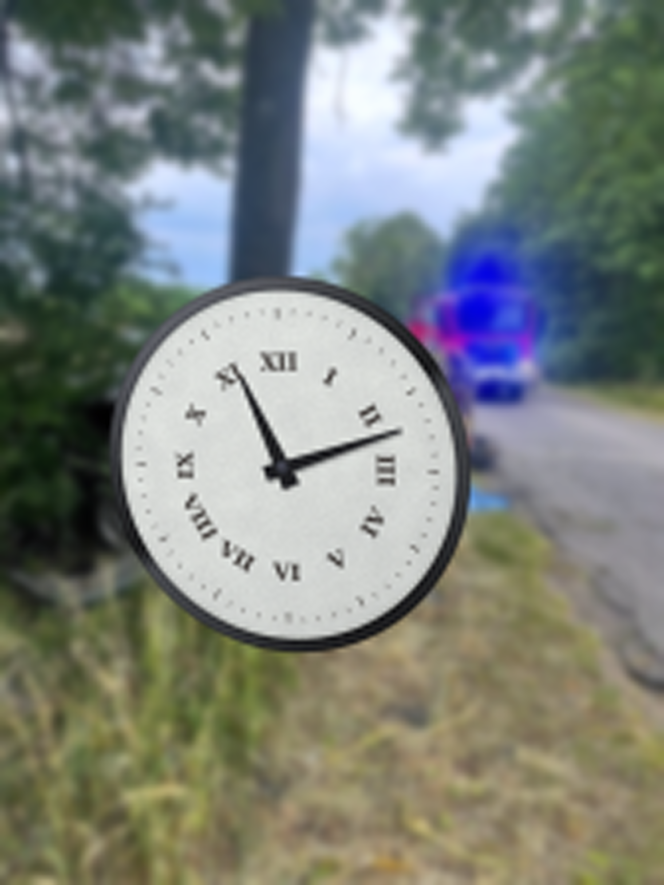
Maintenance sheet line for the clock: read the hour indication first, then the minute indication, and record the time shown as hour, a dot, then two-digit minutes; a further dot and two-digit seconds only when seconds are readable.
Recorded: 11.12
